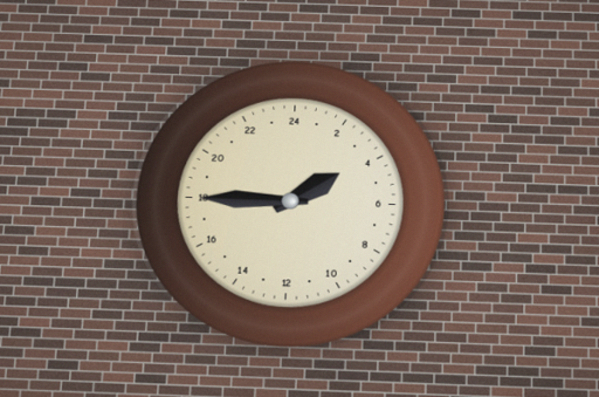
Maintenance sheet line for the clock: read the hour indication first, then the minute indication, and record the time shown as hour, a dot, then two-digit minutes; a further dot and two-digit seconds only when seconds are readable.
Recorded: 3.45
